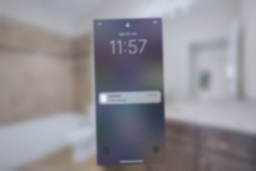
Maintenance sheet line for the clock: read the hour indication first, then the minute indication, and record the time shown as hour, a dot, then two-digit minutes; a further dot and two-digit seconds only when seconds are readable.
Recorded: 11.57
